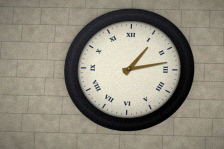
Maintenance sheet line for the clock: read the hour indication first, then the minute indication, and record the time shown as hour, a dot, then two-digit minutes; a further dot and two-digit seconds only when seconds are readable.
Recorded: 1.13
